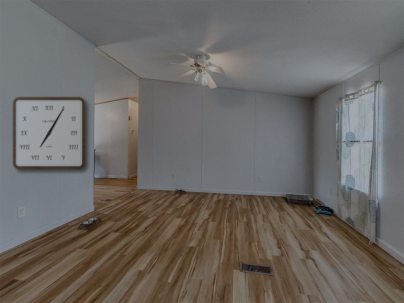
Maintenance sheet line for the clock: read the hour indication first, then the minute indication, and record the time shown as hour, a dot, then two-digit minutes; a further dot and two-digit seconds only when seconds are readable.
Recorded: 7.05
